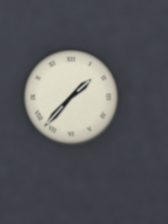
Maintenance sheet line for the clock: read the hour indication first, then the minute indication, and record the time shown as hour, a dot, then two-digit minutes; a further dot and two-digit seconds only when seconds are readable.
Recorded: 1.37
